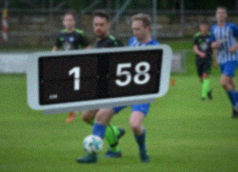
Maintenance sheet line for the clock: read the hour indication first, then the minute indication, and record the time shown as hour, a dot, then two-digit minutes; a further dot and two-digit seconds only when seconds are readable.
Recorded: 1.58
